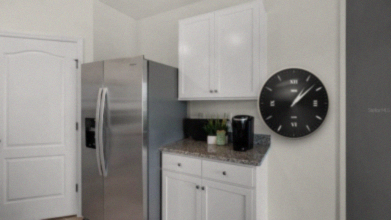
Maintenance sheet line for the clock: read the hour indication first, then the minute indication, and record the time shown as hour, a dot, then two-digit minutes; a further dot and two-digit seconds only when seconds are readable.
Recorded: 1.08
